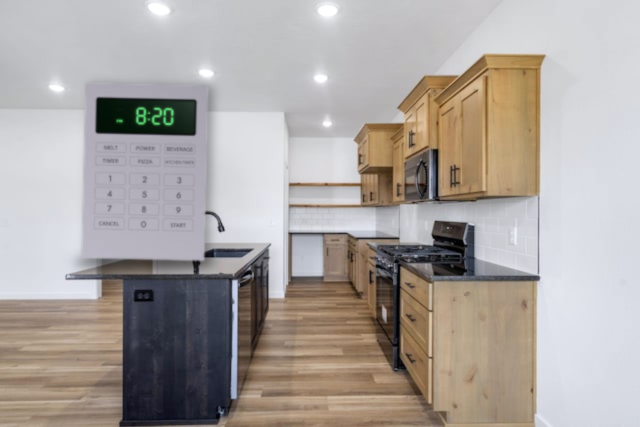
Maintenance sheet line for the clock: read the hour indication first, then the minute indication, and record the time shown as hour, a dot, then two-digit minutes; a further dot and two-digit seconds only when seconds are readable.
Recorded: 8.20
